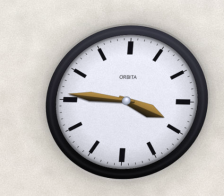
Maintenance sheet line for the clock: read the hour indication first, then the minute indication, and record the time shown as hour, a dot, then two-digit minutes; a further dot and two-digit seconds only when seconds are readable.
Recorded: 3.46
